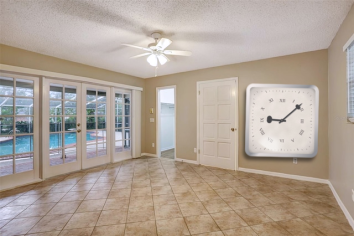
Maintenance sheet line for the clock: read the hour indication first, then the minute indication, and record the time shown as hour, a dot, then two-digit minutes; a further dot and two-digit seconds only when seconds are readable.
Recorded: 9.08
